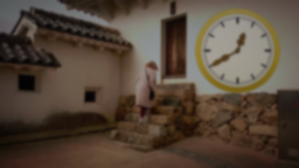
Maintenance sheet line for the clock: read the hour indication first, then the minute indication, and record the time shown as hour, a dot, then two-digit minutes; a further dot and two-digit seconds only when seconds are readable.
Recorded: 12.40
